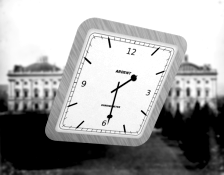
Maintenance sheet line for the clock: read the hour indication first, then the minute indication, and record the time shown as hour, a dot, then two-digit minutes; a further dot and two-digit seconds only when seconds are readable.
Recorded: 1.29
